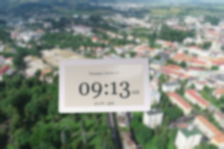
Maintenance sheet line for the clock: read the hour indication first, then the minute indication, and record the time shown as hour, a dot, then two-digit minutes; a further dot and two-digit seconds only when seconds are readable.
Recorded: 9.13
